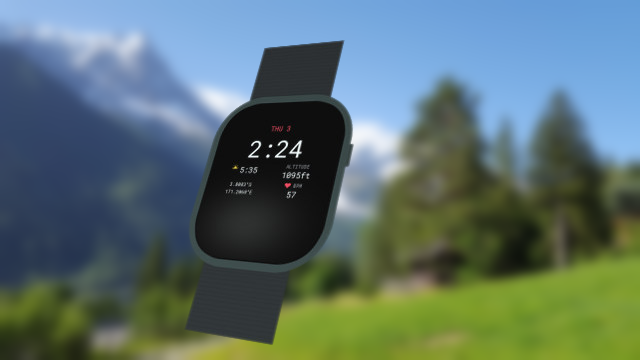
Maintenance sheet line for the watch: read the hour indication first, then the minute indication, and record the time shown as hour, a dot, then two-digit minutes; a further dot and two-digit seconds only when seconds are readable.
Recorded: 2.24
